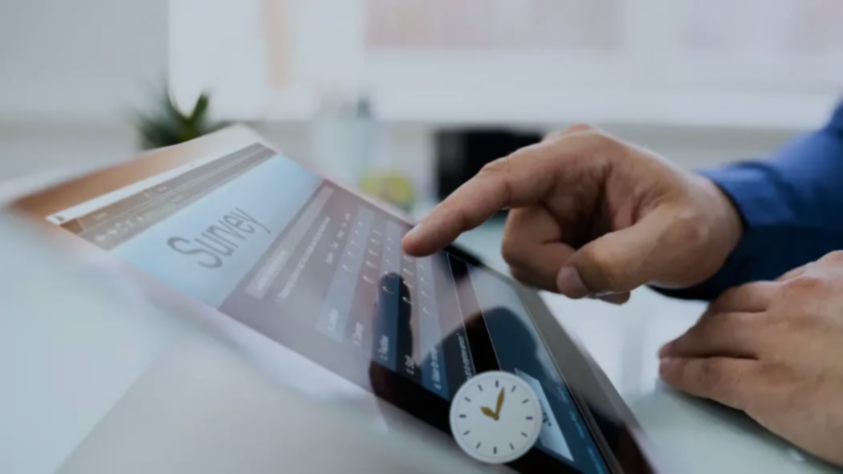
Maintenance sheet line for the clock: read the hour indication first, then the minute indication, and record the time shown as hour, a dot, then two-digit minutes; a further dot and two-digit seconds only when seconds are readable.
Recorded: 10.02
